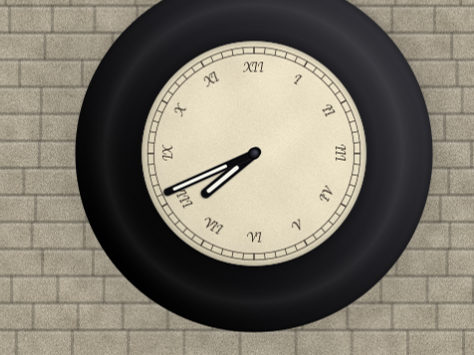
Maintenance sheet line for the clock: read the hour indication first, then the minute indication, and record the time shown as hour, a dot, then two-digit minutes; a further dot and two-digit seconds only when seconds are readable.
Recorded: 7.41
